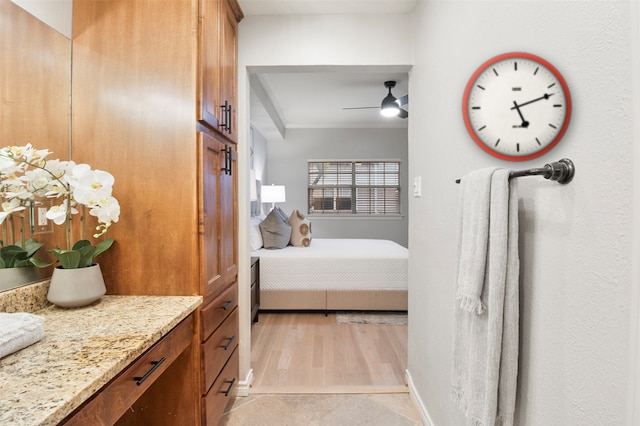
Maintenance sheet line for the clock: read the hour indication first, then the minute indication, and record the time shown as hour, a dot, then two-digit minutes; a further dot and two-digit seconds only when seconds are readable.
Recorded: 5.12
